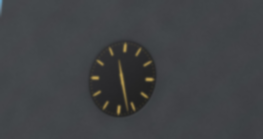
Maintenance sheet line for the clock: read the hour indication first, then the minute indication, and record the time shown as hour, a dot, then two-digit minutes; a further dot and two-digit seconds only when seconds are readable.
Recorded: 11.27
